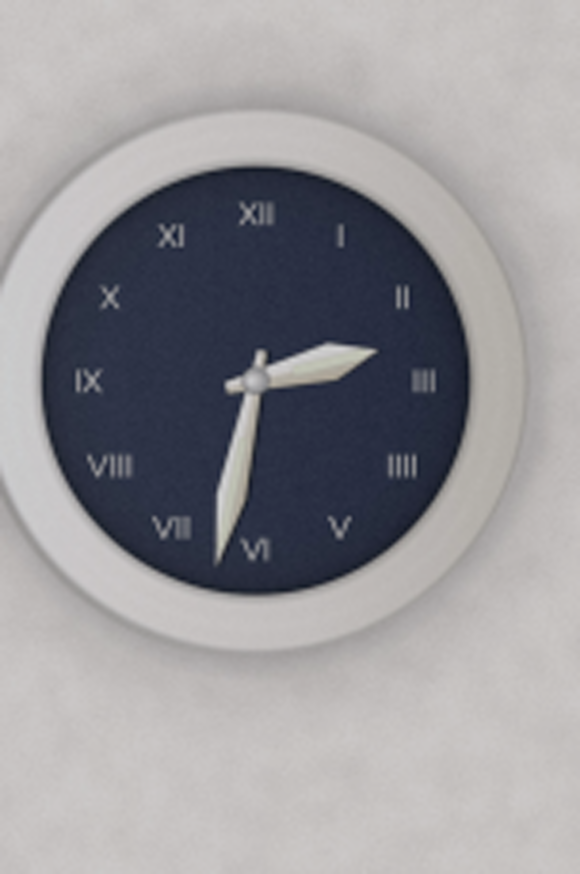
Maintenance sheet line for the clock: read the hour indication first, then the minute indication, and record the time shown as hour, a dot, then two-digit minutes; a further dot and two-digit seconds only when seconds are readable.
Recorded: 2.32
